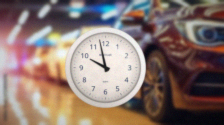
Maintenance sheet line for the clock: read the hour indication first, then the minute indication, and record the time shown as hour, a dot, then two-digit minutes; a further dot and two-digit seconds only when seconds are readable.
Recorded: 9.58
